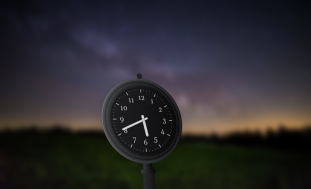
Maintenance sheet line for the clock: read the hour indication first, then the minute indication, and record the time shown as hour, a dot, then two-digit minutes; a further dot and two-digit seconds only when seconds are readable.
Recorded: 5.41
